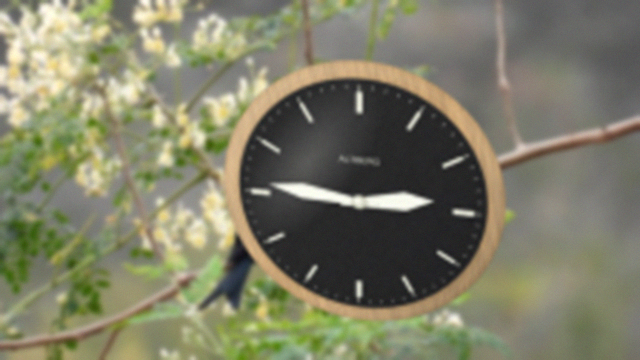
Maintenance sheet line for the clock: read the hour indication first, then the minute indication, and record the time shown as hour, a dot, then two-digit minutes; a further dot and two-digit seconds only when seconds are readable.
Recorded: 2.46
